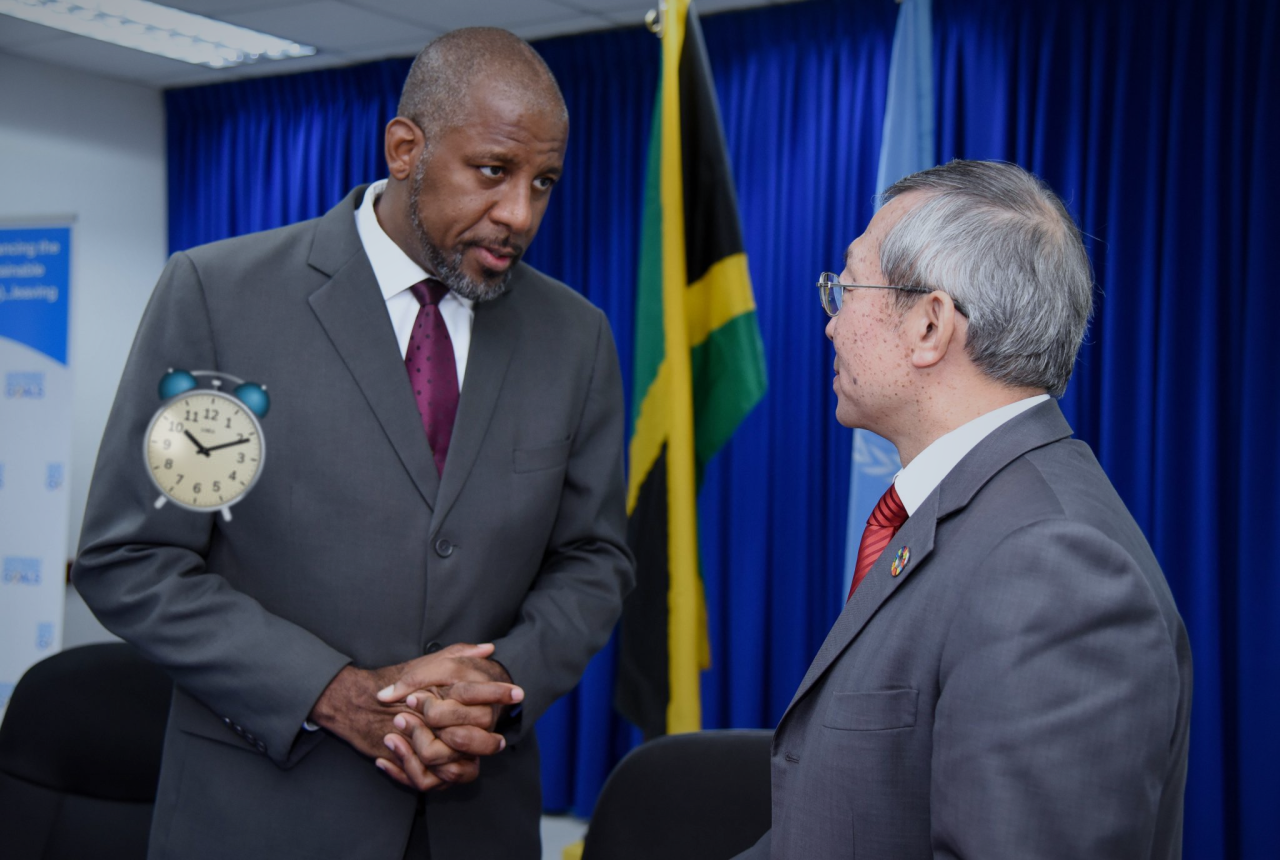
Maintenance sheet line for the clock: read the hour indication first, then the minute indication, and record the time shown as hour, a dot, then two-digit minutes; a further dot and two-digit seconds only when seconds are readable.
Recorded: 10.11
